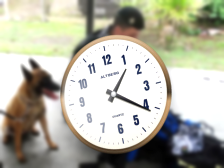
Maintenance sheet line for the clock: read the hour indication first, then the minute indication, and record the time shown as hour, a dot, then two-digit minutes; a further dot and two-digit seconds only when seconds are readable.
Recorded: 1.21
